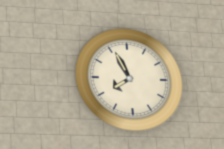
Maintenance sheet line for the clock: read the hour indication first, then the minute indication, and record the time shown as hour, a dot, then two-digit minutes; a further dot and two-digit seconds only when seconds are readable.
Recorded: 7.56
